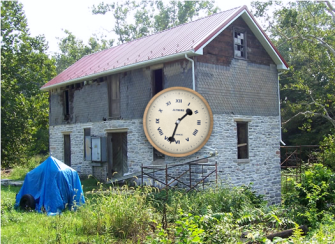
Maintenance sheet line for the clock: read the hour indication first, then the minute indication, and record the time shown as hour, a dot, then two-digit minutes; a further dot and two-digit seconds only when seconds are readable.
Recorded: 1.33
